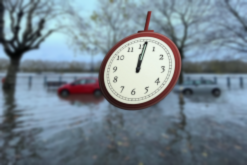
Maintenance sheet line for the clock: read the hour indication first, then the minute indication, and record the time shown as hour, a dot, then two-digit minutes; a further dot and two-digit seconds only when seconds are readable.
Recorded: 12.01
